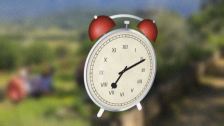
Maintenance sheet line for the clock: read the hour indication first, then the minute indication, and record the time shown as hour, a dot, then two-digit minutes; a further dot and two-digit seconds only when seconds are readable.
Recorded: 7.11
